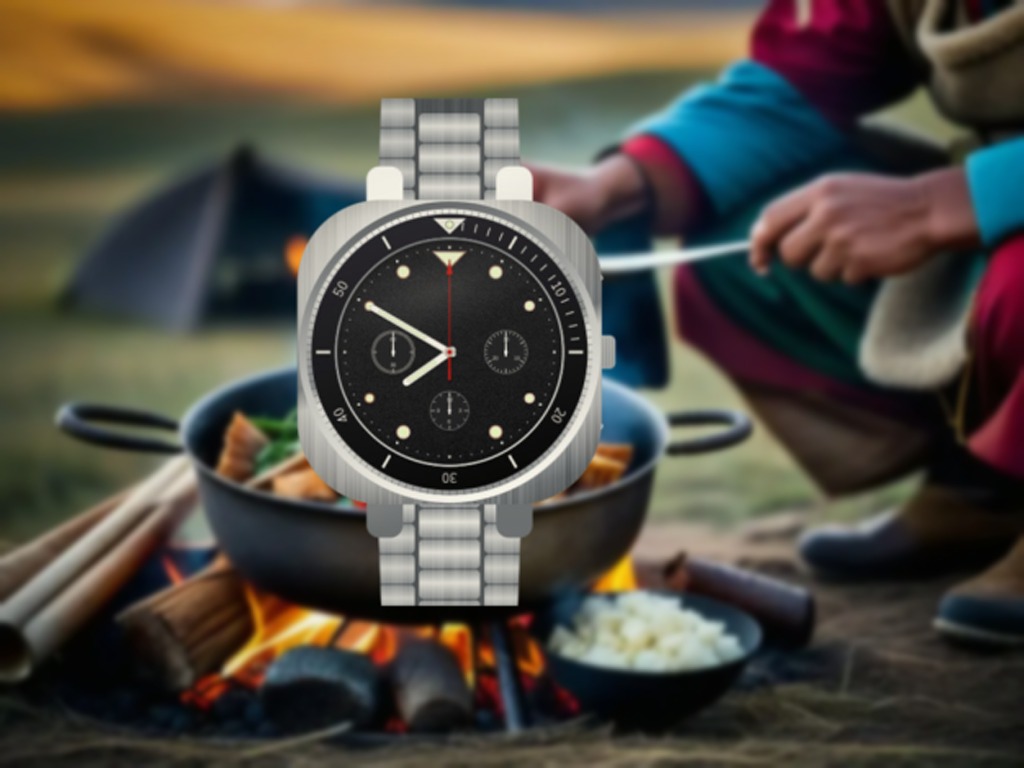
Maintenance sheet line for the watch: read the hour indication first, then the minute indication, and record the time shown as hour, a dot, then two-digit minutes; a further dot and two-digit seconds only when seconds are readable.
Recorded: 7.50
